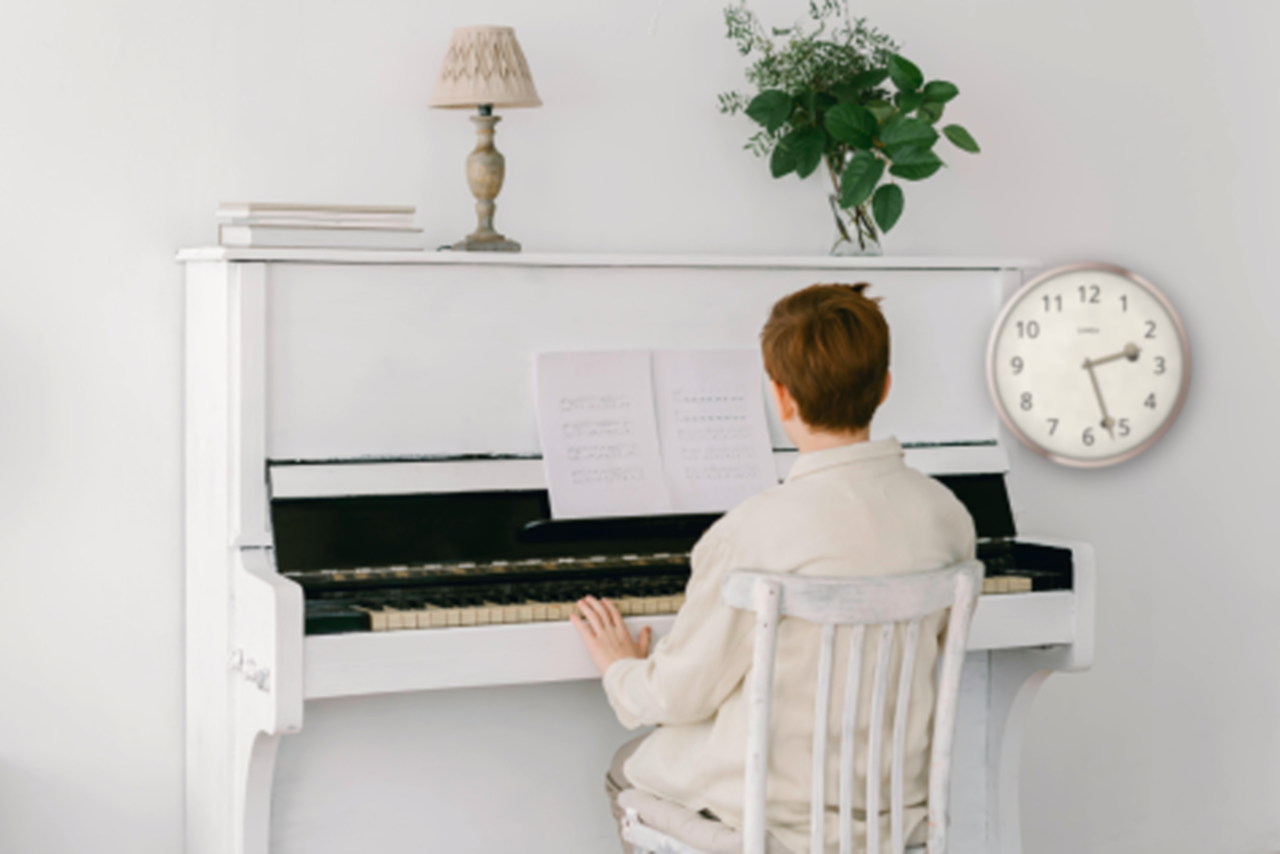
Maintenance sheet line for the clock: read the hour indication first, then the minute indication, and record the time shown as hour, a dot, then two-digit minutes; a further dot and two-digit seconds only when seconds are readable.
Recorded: 2.27
